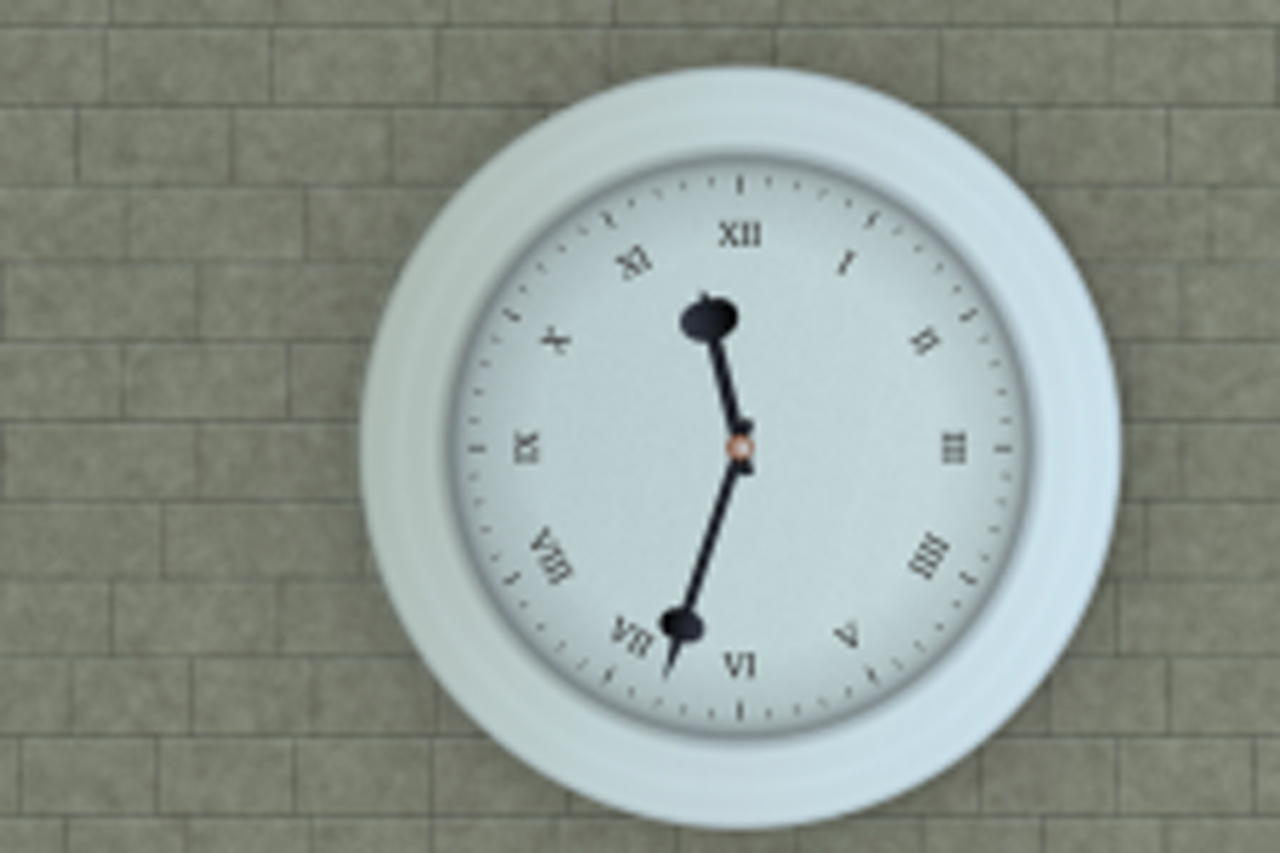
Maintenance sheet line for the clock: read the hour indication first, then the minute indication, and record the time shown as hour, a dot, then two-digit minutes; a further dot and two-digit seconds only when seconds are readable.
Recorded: 11.33
